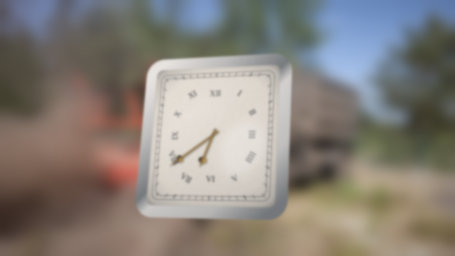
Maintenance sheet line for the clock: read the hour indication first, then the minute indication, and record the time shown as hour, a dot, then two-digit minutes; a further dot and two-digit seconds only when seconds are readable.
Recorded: 6.39
